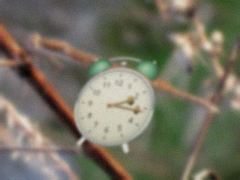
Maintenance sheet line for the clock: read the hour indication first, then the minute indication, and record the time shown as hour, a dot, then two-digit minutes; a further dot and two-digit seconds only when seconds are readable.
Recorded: 2.16
